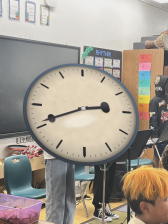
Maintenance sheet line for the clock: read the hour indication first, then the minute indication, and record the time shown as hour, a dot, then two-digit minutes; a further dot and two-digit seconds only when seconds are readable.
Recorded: 2.41
